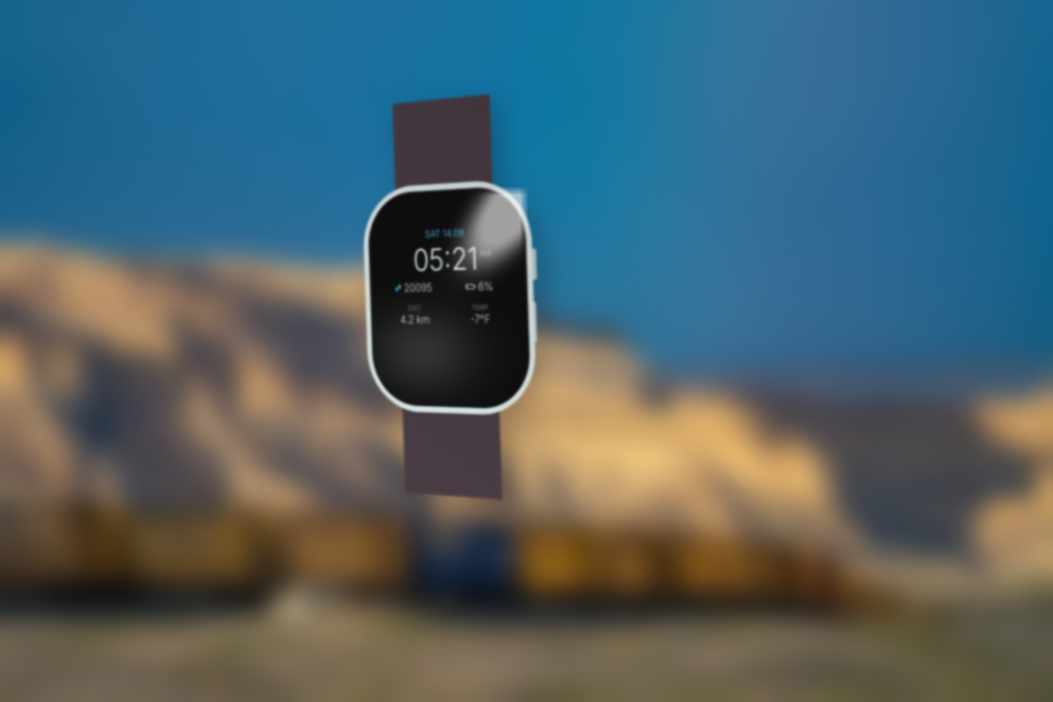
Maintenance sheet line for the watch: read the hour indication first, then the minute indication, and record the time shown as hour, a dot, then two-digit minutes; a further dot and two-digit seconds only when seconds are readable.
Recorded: 5.21
